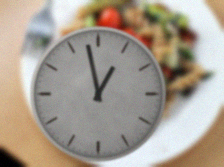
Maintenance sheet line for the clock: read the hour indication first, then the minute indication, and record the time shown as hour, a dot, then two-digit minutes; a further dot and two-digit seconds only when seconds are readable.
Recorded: 12.58
